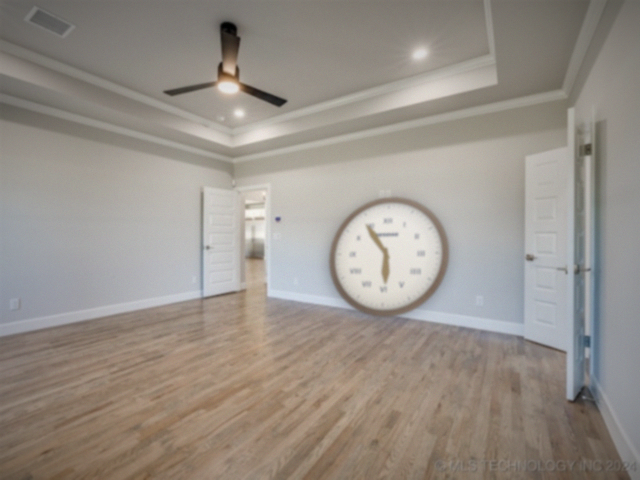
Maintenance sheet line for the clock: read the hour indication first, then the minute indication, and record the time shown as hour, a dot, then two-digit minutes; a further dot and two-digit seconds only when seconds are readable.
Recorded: 5.54
